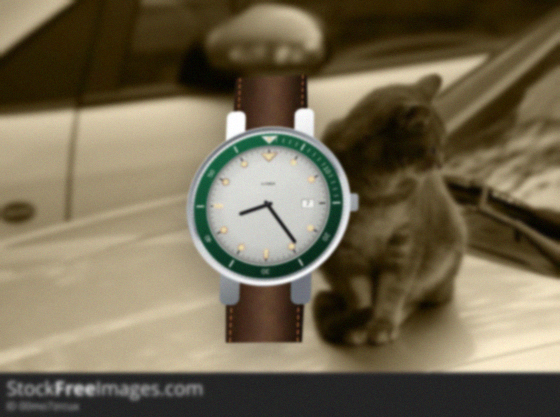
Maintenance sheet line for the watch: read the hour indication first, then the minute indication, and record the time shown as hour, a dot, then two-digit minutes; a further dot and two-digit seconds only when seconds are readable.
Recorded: 8.24
